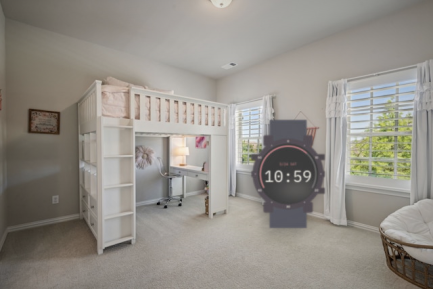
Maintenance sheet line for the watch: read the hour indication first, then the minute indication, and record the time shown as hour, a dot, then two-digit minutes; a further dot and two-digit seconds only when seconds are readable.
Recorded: 10.59
